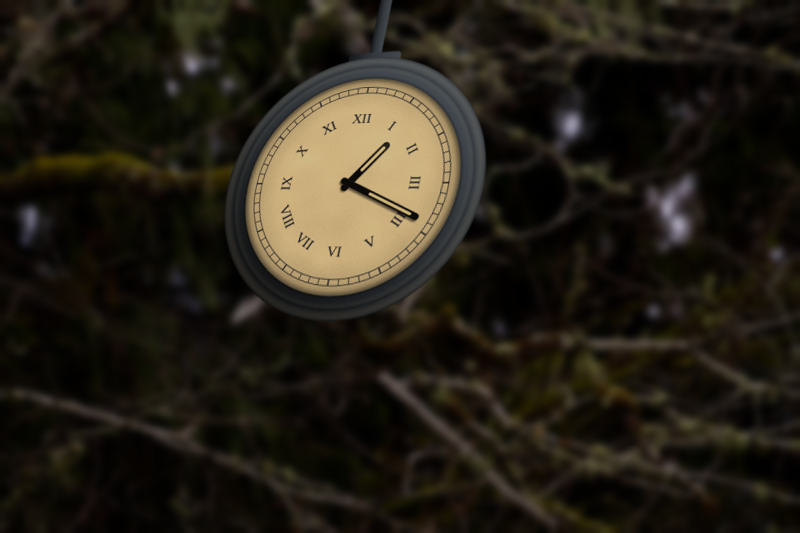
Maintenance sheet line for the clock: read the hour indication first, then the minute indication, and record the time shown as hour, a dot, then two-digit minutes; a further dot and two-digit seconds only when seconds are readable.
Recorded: 1.19
